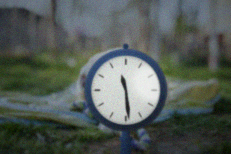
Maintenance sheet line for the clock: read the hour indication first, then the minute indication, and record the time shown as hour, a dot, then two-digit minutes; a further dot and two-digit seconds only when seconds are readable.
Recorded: 11.29
